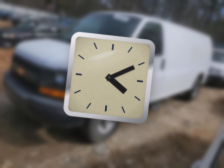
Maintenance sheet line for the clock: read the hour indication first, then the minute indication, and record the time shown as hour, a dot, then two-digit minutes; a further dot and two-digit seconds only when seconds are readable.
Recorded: 4.10
